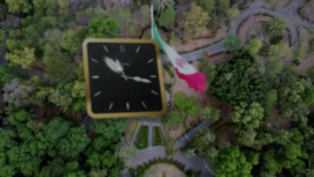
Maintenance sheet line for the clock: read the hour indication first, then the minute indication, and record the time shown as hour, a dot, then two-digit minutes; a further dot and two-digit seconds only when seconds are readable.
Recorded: 11.17
